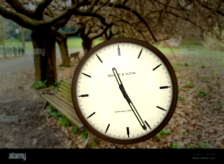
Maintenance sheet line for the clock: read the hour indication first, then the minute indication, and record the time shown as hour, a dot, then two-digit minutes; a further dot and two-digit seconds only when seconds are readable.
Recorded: 11.26
